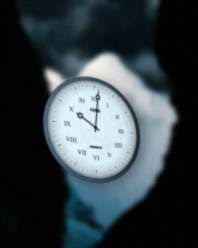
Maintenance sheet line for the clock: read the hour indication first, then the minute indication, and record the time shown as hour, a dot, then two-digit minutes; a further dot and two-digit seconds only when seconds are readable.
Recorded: 10.01
